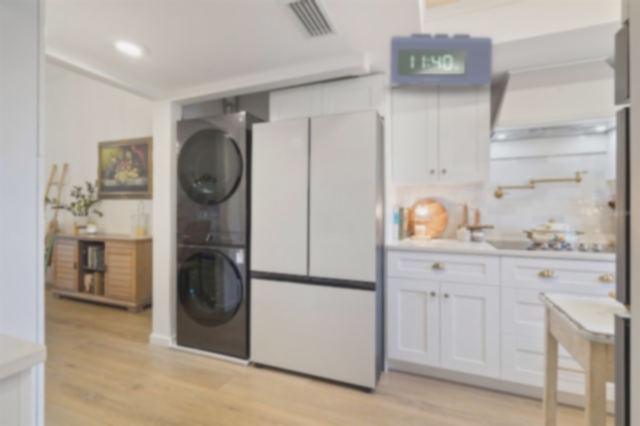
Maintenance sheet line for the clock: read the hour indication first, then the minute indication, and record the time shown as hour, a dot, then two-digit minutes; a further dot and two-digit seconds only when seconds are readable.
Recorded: 11.40
